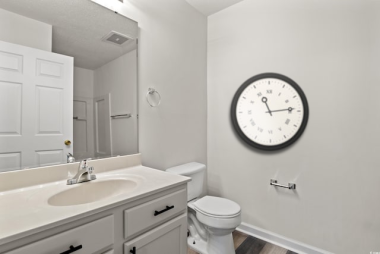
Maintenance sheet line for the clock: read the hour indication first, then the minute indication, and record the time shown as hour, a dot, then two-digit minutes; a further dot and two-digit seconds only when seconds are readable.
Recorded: 11.14
